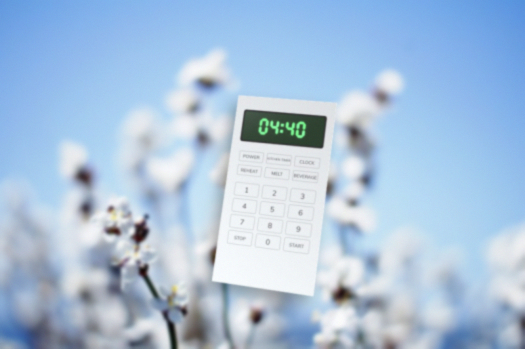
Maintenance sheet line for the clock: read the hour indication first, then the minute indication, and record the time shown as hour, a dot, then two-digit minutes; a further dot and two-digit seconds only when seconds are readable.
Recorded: 4.40
